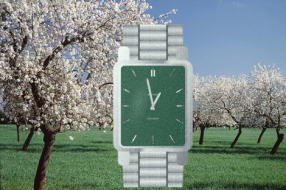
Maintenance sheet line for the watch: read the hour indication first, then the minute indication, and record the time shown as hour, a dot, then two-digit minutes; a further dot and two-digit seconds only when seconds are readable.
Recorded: 12.58
